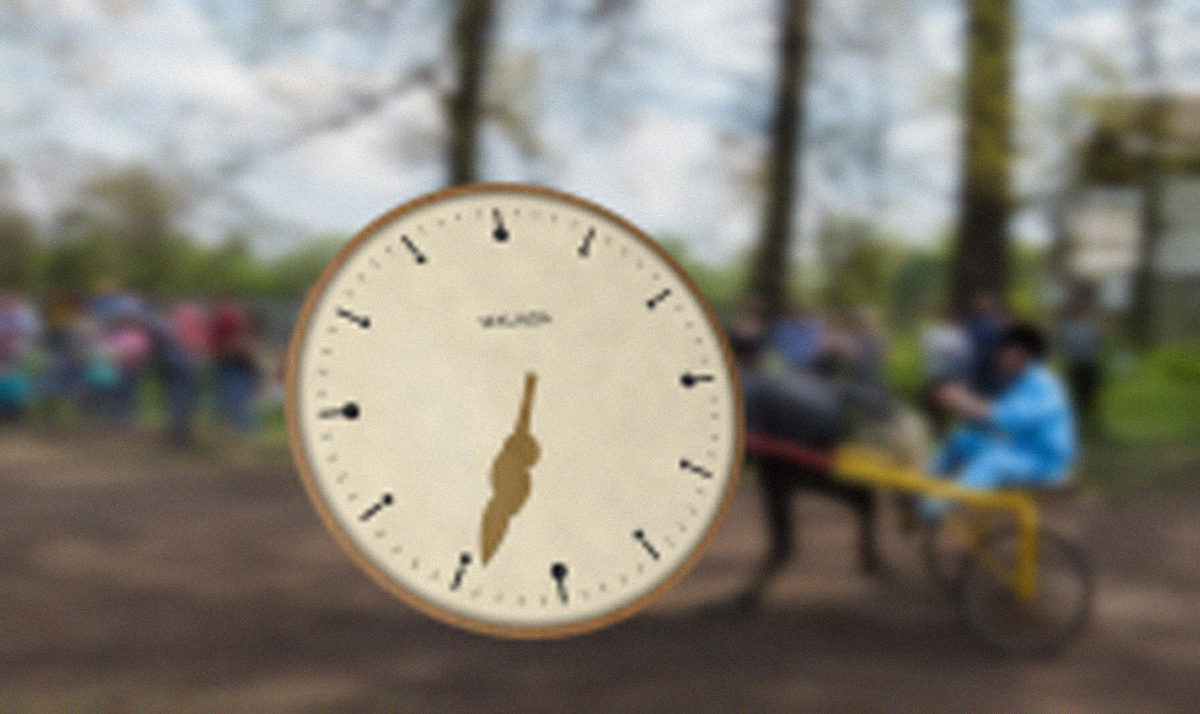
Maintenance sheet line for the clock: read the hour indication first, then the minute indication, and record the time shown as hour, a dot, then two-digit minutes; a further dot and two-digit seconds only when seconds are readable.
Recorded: 6.34
